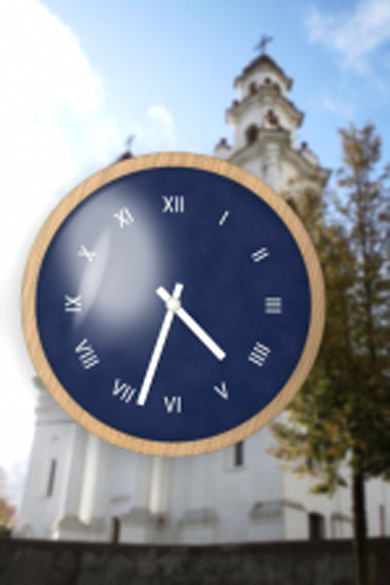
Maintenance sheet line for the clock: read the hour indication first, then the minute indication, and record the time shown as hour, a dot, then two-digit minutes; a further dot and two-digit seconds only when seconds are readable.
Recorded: 4.33
